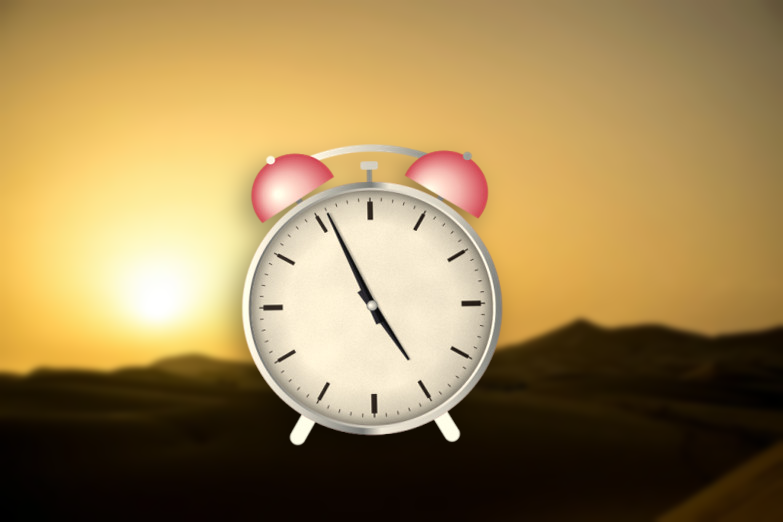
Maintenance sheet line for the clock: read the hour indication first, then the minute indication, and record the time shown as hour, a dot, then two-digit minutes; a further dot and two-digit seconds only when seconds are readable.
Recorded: 4.56
